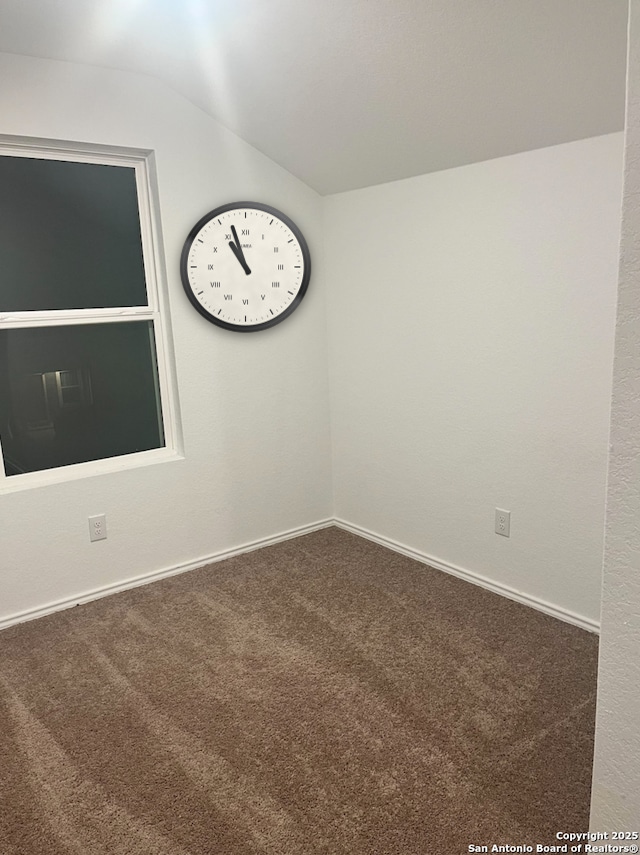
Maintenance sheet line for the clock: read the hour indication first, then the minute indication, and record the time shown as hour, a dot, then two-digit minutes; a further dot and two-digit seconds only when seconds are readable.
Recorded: 10.57
